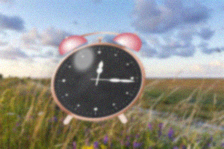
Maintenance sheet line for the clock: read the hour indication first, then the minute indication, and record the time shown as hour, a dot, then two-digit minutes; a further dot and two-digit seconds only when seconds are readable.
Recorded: 12.16
